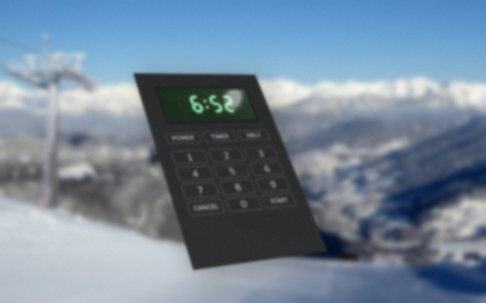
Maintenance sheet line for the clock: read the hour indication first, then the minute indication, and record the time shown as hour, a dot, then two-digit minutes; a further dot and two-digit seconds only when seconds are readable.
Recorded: 6.52
